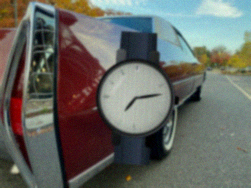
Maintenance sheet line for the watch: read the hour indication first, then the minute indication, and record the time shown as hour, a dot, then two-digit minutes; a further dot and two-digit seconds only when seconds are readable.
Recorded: 7.13
